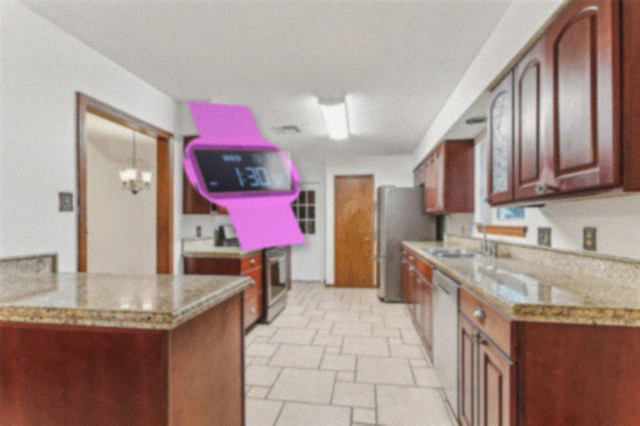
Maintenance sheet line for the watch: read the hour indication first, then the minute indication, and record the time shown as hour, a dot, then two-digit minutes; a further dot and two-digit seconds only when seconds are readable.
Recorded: 1.30
